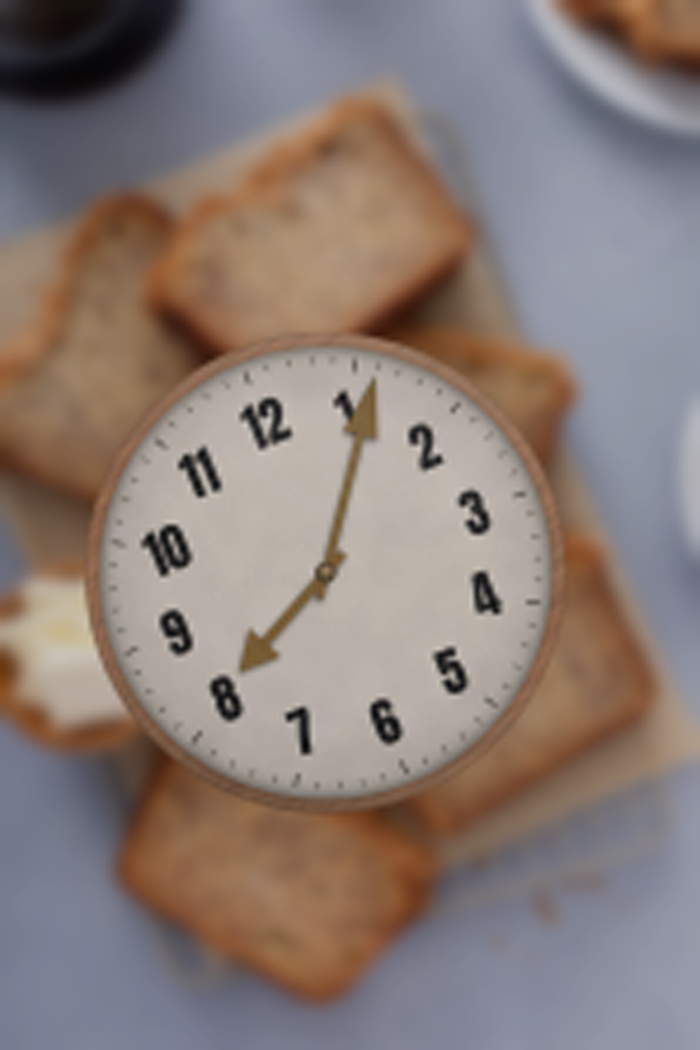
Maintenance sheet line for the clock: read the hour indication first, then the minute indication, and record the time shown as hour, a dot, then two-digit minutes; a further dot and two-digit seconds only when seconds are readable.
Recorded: 8.06
